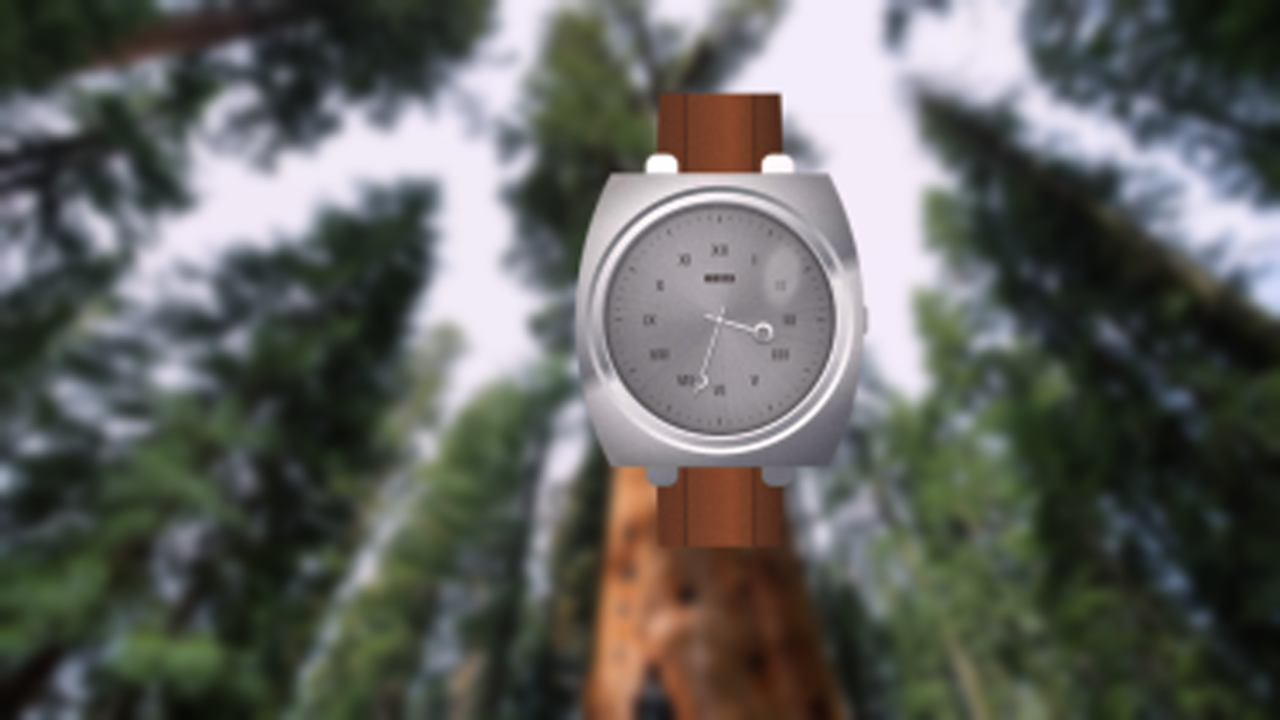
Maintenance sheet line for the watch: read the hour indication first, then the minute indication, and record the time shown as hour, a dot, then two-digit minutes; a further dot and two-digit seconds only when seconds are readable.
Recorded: 3.33
